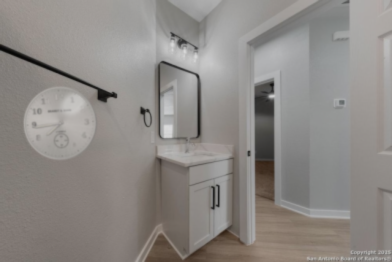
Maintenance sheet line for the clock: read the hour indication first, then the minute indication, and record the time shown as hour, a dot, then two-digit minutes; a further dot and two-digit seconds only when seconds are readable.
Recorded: 7.44
